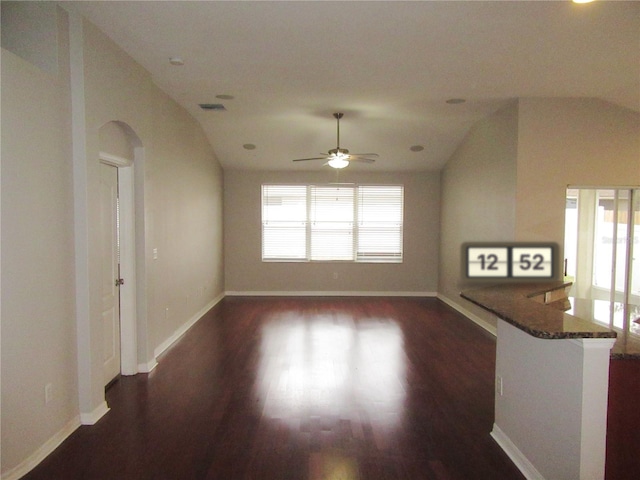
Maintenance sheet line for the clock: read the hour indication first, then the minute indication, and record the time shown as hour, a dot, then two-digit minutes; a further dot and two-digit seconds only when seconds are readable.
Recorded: 12.52
